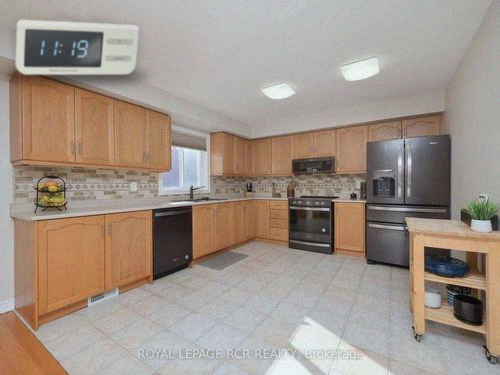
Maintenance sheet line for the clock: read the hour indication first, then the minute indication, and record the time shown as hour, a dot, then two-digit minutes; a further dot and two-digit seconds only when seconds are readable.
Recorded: 11.19
